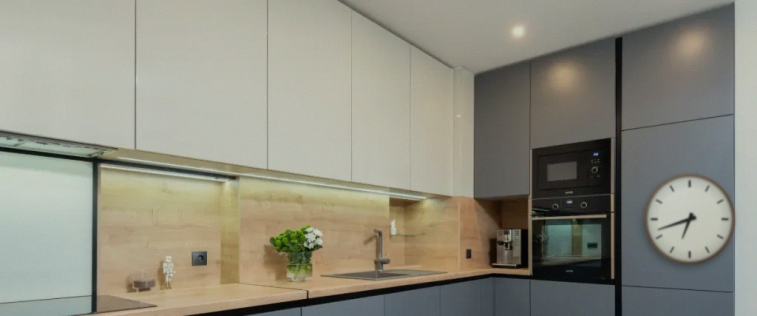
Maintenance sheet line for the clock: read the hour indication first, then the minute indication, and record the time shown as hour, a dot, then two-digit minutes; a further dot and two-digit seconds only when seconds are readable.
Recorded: 6.42
